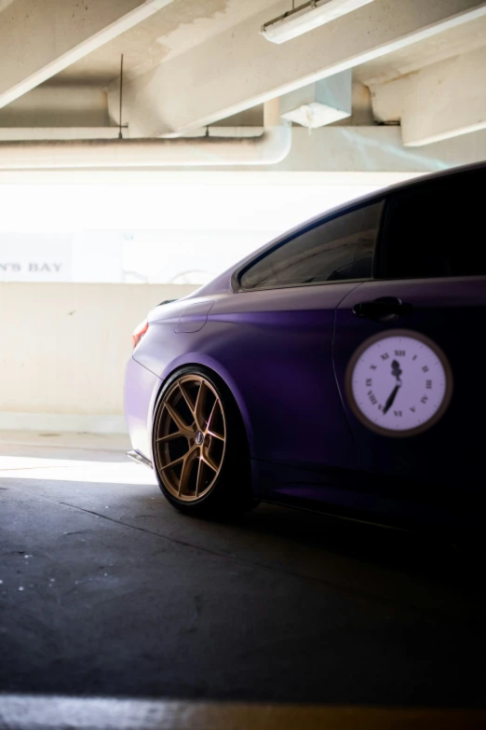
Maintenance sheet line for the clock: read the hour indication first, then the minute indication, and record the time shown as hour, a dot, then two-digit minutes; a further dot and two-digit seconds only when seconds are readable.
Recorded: 11.34
